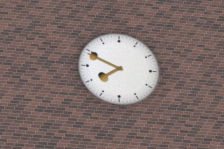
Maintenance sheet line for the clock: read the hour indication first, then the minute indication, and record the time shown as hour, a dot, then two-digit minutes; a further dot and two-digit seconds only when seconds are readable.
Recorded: 7.49
